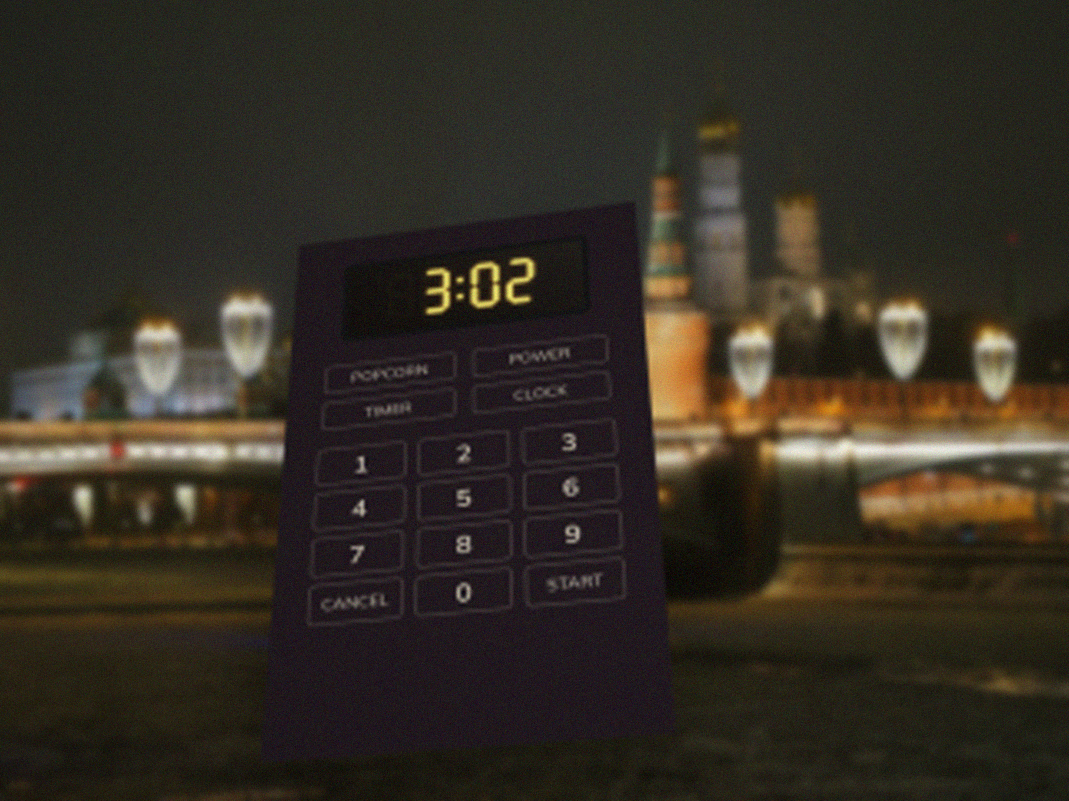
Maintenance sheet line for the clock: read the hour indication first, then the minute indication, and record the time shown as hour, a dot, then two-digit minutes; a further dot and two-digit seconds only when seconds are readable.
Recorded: 3.02
